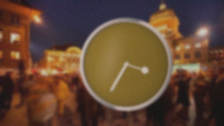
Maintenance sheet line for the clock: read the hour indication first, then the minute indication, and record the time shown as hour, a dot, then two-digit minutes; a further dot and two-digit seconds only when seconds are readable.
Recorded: 3.35
